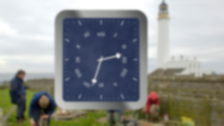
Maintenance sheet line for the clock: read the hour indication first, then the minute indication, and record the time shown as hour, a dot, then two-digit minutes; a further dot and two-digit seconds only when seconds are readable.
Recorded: 2.33
